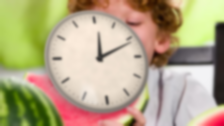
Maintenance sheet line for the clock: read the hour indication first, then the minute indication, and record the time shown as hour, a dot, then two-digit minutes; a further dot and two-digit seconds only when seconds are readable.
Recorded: 12.11
